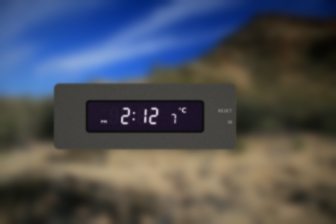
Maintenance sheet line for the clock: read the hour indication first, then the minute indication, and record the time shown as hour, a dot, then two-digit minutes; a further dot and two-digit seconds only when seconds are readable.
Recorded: 2.12
